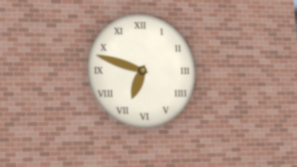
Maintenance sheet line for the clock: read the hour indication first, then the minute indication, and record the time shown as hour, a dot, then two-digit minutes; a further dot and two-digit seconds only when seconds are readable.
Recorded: 6.48
